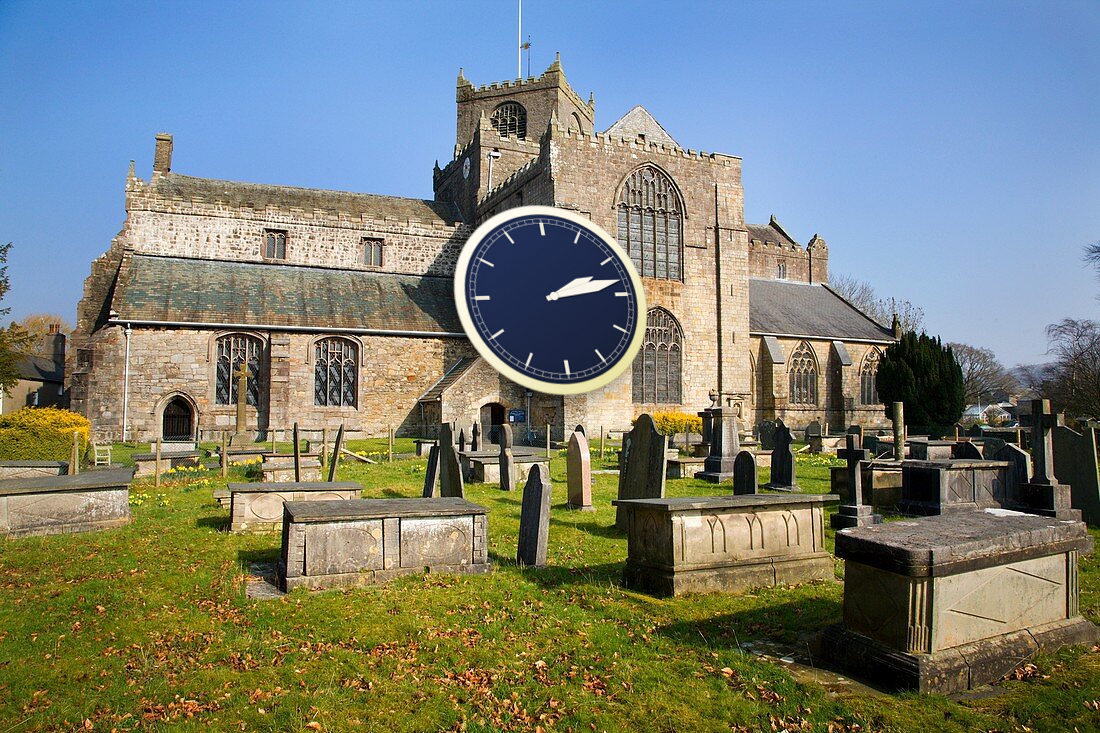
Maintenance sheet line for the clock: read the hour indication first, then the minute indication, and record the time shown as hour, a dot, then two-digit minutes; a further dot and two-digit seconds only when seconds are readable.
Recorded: 2.13
